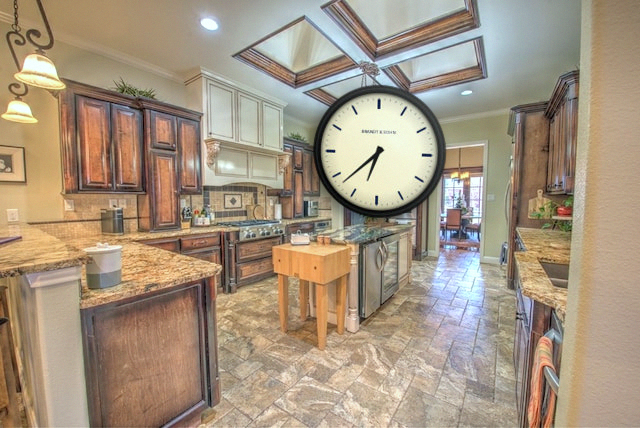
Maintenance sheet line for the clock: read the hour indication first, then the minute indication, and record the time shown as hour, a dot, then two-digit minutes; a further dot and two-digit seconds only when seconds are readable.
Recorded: 6.38
